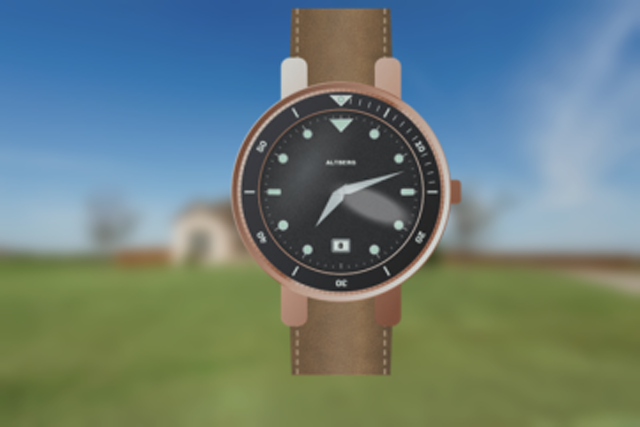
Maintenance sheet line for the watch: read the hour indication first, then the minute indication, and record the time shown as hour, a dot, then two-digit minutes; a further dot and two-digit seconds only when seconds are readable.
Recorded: 7.12
